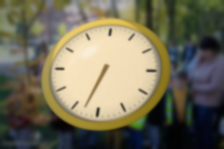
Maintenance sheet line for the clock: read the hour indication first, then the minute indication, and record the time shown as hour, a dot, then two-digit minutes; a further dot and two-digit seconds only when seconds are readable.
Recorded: 6.33
